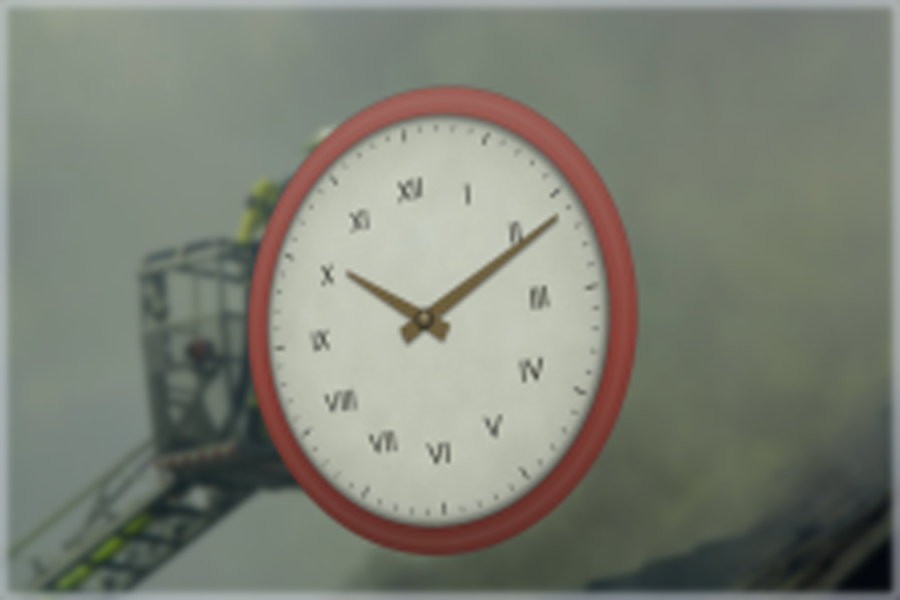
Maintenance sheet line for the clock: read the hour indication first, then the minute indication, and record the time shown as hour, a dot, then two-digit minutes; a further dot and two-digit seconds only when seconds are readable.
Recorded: 10.11
